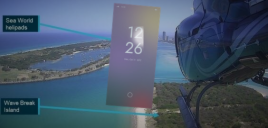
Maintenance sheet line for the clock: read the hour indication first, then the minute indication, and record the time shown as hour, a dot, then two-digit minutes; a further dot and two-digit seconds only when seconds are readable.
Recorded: 12.26
